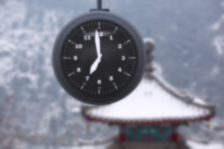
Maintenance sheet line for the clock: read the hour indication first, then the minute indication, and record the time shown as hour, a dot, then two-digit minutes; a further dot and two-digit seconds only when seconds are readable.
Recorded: 6.59
